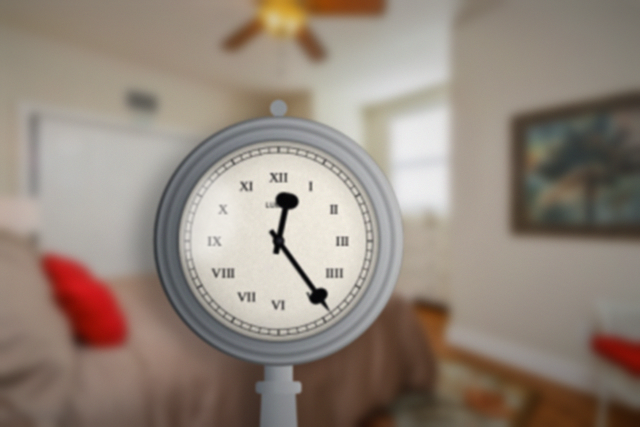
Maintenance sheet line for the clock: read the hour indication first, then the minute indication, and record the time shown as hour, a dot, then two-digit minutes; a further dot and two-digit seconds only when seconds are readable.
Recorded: 12.24
